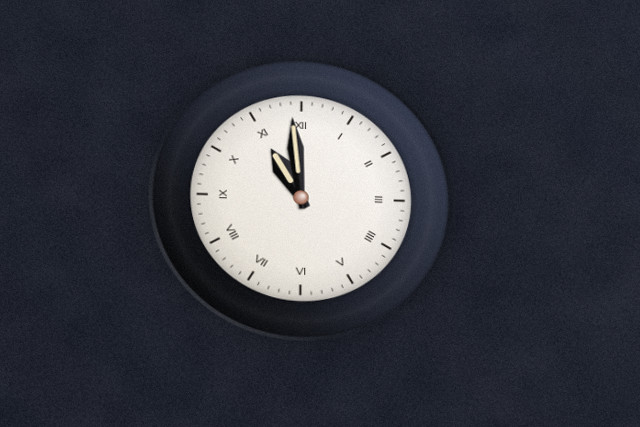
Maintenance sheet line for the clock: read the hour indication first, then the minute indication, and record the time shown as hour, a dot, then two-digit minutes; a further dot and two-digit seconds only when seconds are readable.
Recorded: 10.59
